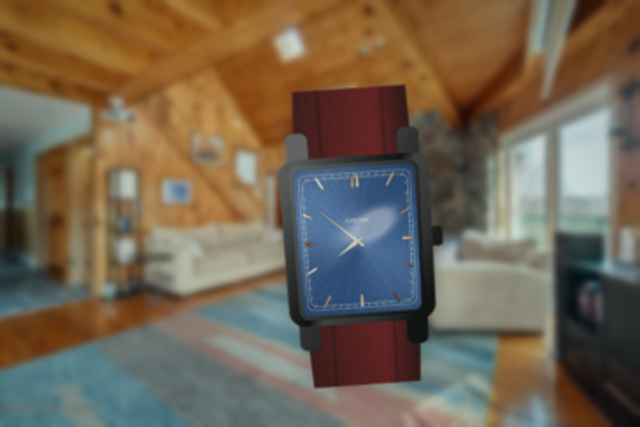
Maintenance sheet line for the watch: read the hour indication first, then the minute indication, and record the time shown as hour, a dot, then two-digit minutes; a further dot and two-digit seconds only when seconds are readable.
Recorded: 7.52
